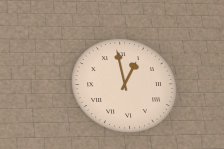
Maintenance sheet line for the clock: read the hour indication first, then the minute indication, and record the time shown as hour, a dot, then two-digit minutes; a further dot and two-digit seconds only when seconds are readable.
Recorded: 12.59
